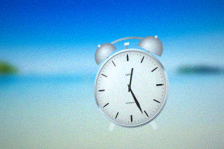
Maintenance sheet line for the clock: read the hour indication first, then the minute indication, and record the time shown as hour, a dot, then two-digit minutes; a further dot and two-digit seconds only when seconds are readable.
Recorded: 12.26
